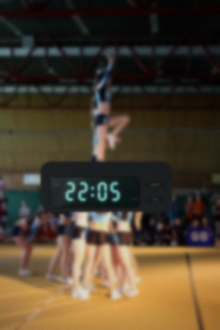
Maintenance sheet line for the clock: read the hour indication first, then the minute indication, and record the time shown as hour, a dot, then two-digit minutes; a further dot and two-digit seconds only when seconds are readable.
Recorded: 22.05
